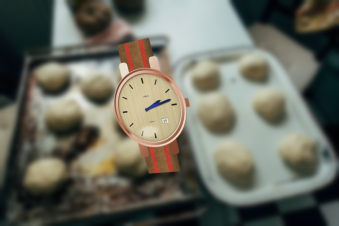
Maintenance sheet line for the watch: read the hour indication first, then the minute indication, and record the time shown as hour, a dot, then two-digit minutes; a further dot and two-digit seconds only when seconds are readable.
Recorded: 2.13
